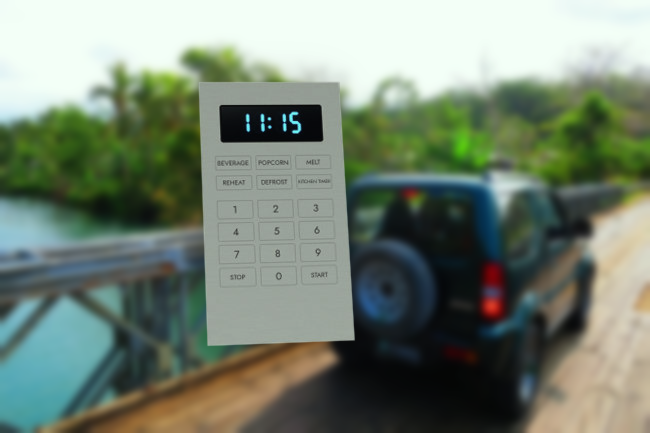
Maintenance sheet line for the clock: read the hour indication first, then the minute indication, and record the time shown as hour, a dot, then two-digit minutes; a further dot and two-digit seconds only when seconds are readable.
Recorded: 11.15
